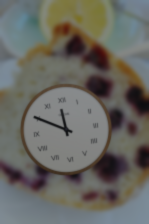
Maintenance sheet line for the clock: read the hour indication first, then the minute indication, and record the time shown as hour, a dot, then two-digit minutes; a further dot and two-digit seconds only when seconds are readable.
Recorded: 11.50
